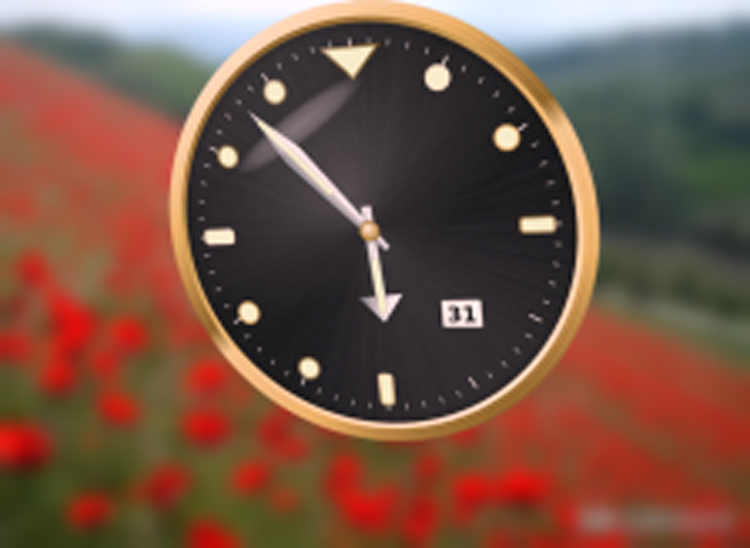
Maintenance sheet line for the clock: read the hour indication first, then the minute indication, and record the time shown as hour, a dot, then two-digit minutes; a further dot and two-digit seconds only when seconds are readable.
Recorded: 5.53
